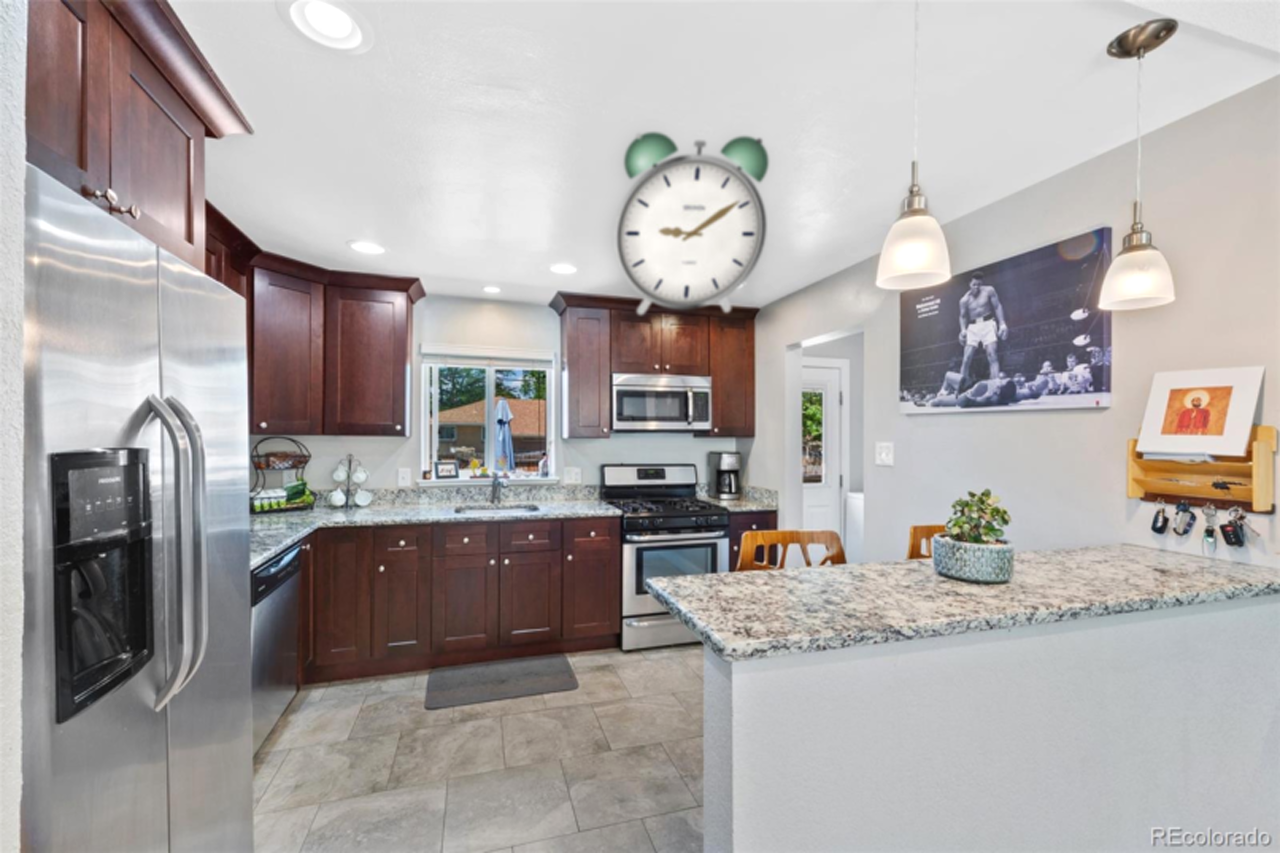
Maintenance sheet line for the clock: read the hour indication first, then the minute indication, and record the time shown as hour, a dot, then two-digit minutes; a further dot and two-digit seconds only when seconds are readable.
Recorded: 9.09
